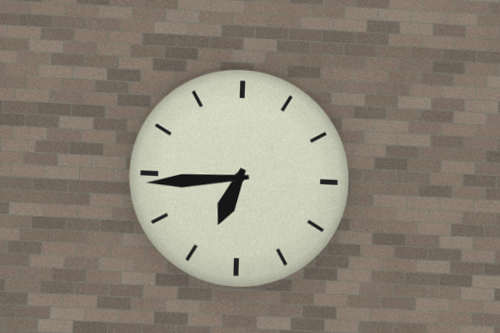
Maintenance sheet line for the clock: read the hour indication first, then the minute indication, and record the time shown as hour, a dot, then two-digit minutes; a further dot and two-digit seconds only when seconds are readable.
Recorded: 6.44
